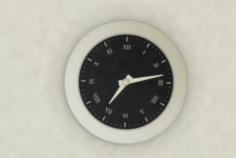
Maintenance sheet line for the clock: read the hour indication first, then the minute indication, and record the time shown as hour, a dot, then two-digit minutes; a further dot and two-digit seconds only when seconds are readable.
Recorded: 7.13
